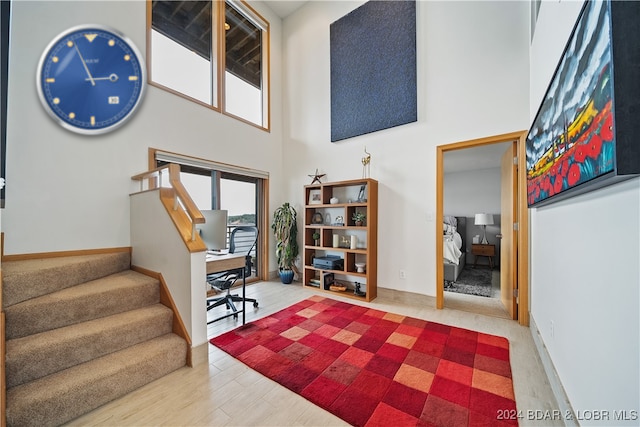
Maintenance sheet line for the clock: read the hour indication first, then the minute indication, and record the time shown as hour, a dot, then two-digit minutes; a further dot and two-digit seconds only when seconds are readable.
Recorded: 2.56
